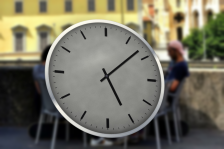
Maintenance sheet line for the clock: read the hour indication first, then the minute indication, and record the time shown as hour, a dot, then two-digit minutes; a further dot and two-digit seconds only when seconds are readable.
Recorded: 5.08
